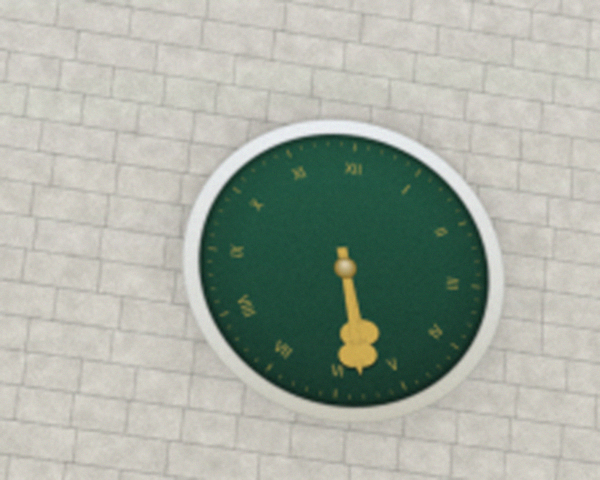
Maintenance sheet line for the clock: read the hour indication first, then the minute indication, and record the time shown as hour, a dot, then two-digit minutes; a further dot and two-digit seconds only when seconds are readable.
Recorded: 5.28
